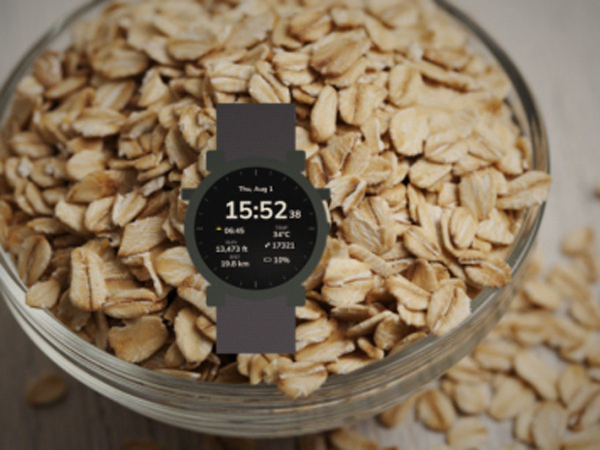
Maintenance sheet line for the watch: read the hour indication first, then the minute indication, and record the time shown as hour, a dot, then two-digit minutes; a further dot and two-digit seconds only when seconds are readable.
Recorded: 15.52
